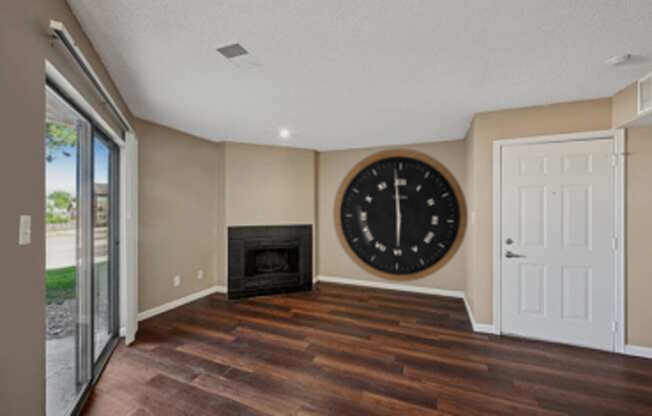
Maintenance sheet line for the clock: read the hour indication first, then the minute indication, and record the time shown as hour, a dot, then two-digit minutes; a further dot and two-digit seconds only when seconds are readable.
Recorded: 5.59
